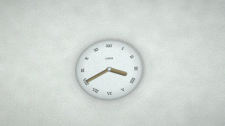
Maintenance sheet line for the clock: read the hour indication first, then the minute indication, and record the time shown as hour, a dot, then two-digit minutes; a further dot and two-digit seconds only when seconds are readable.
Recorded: 3.40
